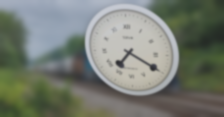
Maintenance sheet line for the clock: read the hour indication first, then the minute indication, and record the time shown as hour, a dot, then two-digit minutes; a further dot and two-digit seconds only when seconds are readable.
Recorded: 7.20
